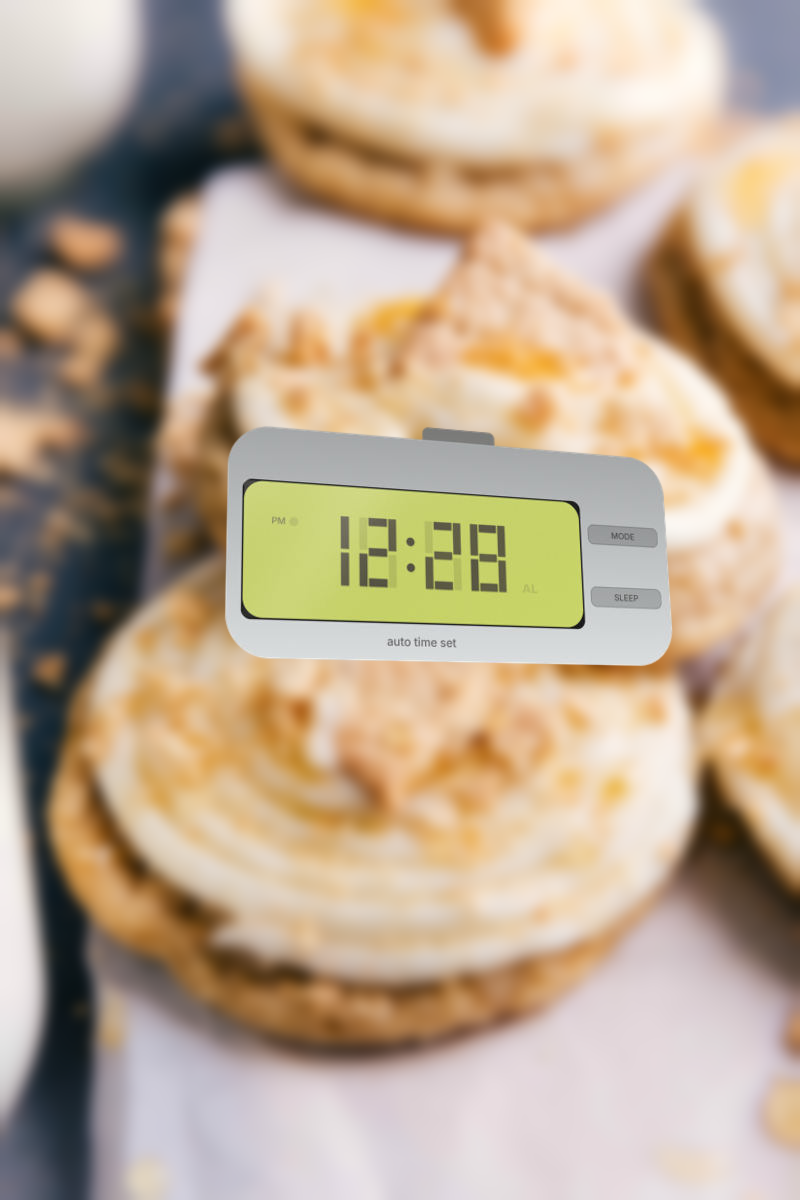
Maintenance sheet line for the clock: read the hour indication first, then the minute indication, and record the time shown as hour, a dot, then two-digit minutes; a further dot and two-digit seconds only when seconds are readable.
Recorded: 12.28
